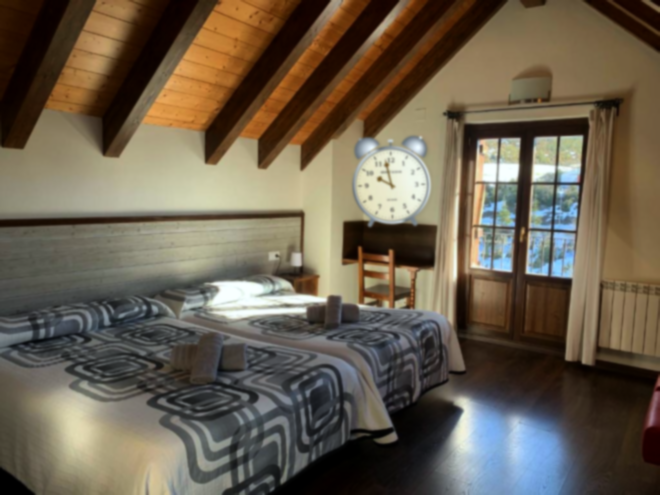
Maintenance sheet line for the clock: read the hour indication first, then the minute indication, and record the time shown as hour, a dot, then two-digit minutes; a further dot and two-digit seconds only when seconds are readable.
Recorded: 9.58
